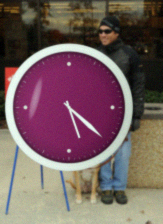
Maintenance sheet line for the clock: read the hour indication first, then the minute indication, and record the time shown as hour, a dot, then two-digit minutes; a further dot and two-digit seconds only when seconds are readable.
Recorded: 5.22
